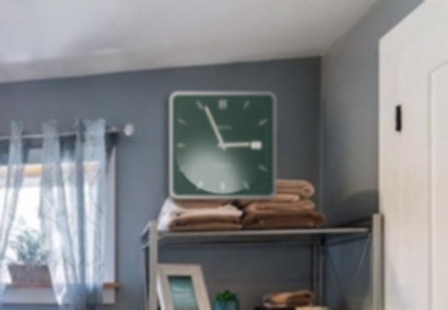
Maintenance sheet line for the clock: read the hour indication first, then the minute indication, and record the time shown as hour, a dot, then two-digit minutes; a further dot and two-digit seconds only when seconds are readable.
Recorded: 2.56
